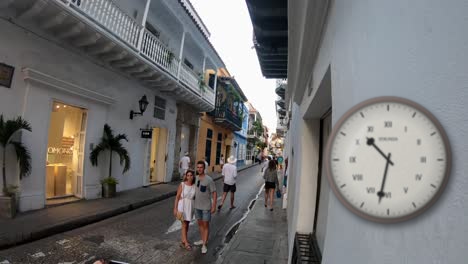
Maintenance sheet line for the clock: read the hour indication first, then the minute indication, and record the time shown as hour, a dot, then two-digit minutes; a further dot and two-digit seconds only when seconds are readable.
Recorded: 10.32
